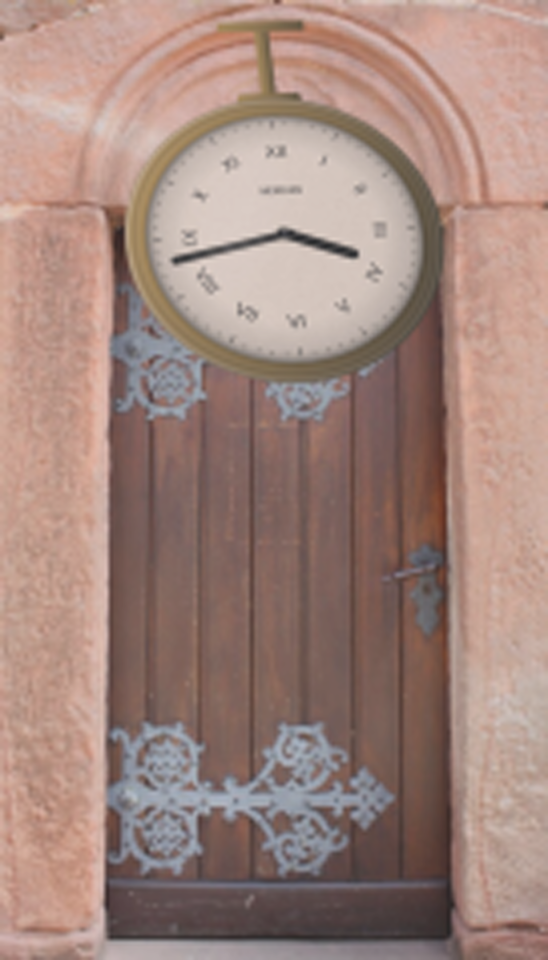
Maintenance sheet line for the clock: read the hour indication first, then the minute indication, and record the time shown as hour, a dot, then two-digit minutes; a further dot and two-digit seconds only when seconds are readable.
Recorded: 3.43
